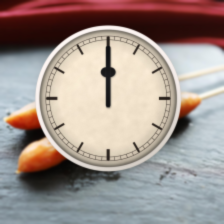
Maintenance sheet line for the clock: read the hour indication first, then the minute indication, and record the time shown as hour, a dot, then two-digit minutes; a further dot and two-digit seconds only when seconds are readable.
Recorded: 12.00
